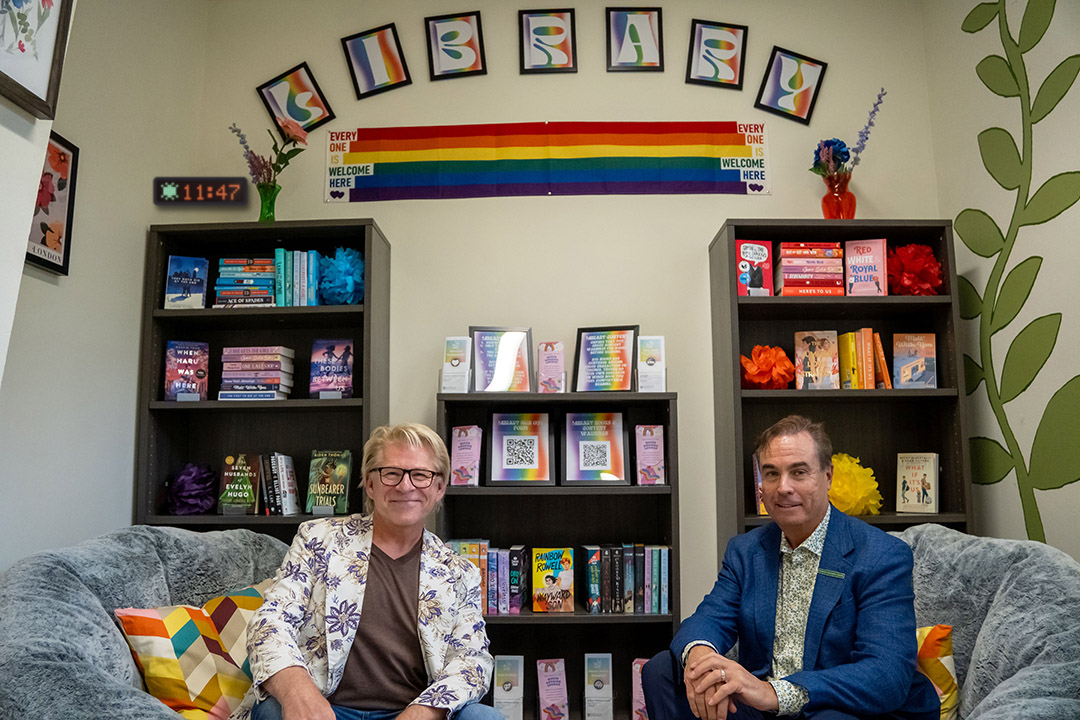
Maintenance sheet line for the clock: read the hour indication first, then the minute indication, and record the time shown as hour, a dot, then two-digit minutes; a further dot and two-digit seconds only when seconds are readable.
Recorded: 11.47
